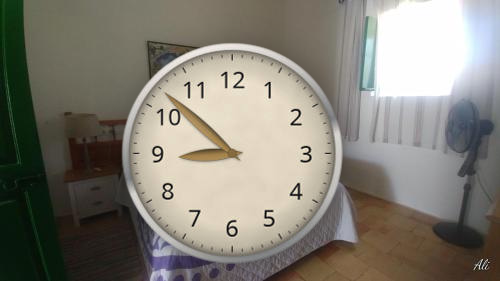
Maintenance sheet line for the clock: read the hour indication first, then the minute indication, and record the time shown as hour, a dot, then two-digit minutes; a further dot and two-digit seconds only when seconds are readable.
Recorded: 8.52
